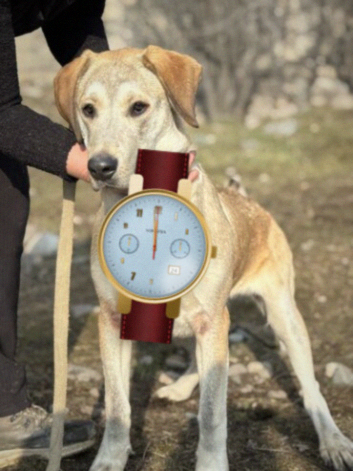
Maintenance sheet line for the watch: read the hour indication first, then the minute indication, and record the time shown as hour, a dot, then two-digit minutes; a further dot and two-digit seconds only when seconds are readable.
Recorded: 11.59
